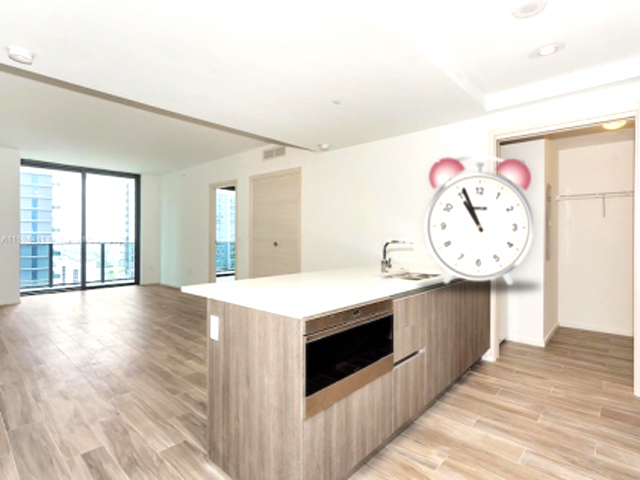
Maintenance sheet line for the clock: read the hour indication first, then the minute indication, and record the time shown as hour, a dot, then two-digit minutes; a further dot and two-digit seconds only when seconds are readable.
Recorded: 10.56
